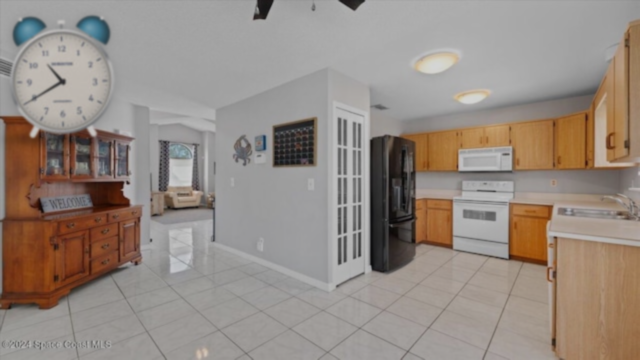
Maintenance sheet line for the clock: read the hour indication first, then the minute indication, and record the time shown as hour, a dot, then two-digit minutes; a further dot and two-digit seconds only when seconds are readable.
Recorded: 10.40
